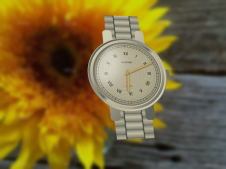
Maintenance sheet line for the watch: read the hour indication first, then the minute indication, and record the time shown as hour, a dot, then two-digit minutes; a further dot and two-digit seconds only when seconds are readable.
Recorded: 6.11
